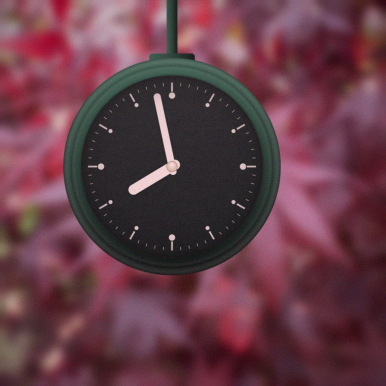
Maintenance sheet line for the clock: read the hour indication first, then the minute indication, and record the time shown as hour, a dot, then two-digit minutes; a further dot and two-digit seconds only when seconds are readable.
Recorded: 7.58
